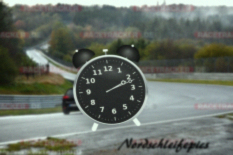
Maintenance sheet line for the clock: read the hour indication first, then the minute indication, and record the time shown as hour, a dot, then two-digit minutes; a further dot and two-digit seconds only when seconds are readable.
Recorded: 2.12
